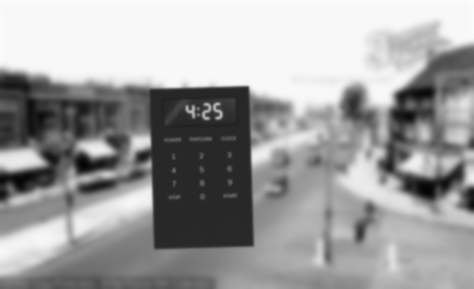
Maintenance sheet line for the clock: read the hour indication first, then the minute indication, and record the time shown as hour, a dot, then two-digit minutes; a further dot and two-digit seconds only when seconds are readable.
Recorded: 4.25
